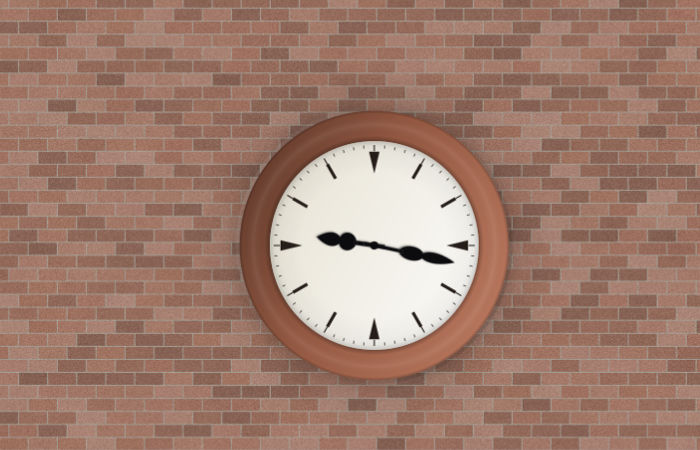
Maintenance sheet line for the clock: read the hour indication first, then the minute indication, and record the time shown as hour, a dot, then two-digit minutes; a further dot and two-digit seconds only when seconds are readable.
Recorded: 9.17
